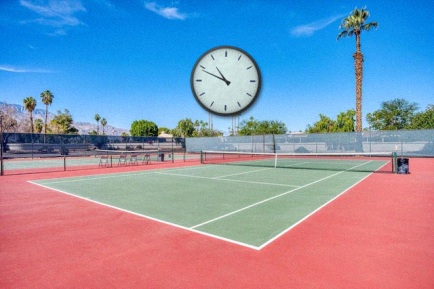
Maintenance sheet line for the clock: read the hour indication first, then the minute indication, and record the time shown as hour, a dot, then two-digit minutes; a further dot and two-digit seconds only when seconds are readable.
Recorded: 10.49
